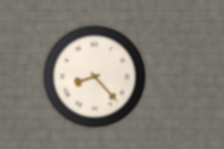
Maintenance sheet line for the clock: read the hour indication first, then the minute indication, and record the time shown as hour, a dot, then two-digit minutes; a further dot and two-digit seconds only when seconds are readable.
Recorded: 8.23
